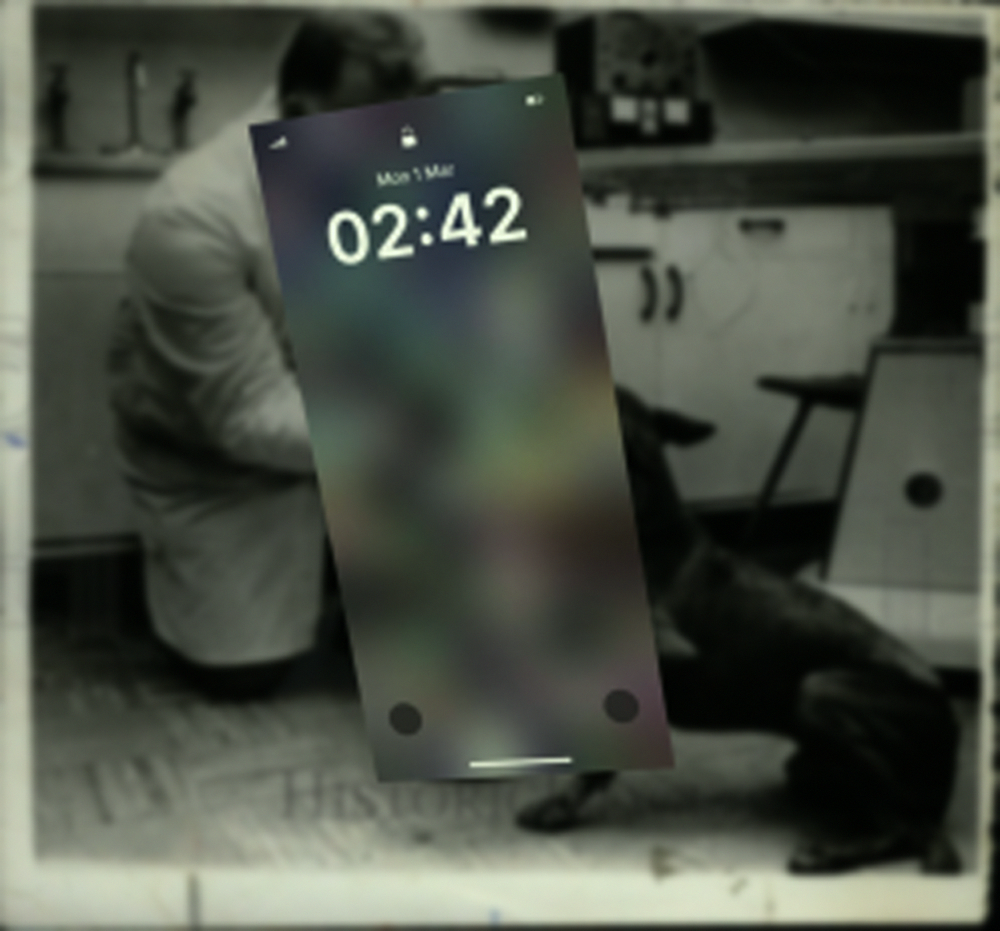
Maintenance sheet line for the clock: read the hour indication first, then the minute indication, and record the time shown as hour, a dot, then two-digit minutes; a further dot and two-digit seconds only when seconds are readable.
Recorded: 2.42
